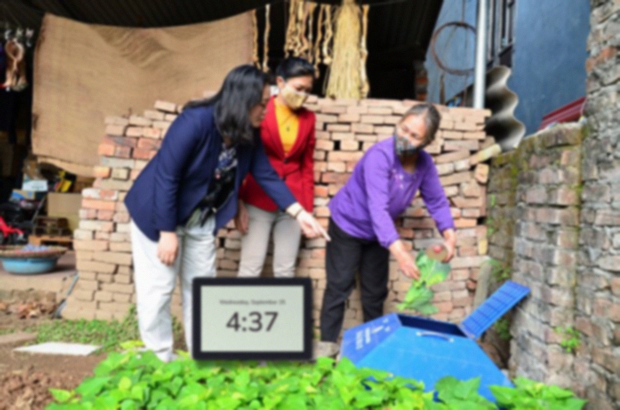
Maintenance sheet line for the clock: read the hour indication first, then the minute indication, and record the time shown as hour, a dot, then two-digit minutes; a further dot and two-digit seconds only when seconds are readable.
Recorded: 4.37
